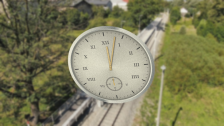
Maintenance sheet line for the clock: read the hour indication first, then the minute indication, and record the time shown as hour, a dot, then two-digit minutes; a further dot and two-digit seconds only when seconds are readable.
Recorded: 12.03
